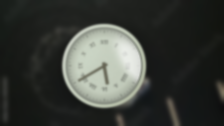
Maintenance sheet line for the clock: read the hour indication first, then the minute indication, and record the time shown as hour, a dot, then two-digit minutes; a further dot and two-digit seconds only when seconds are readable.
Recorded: 5.40
